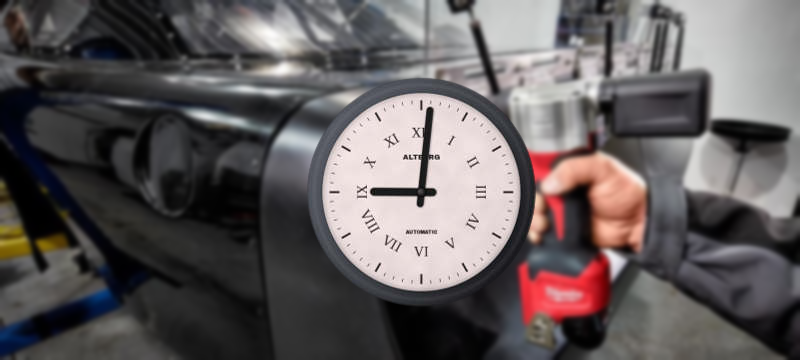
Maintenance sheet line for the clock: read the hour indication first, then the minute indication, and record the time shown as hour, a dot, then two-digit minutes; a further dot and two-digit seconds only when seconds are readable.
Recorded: 9.01
